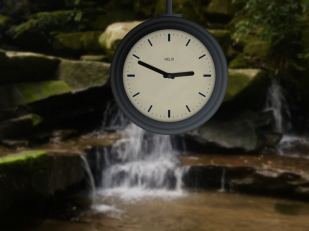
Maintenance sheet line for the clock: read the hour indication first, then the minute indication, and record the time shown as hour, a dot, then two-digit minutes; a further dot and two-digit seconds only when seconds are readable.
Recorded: 2.49
